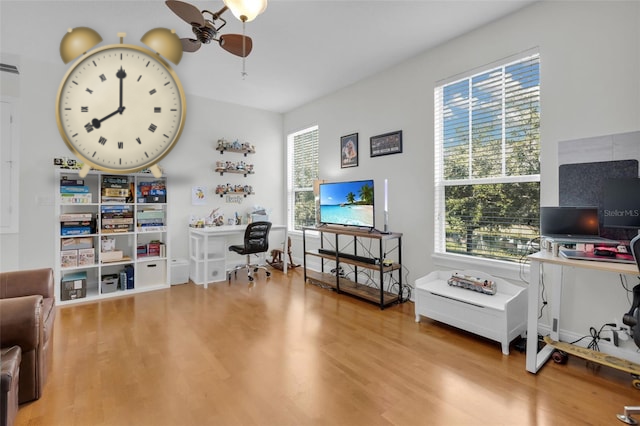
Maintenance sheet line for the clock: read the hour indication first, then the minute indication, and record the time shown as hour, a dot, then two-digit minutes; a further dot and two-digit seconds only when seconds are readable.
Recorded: 8.00
